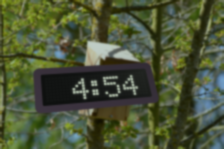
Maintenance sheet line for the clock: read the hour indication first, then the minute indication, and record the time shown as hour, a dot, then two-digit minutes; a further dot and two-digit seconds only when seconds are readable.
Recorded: 4.54
